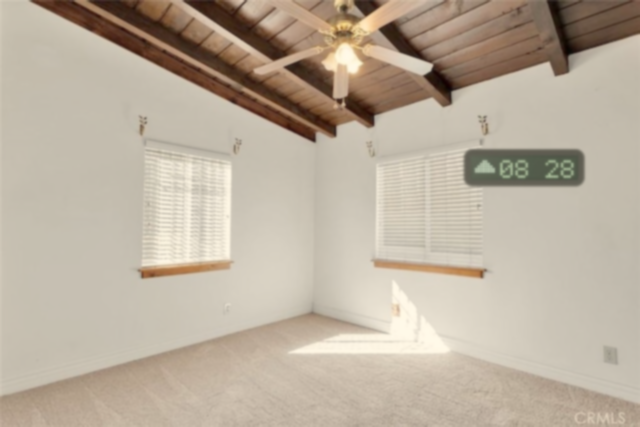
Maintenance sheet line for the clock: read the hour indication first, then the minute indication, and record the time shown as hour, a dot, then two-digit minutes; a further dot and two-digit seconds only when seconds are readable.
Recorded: 8.28
